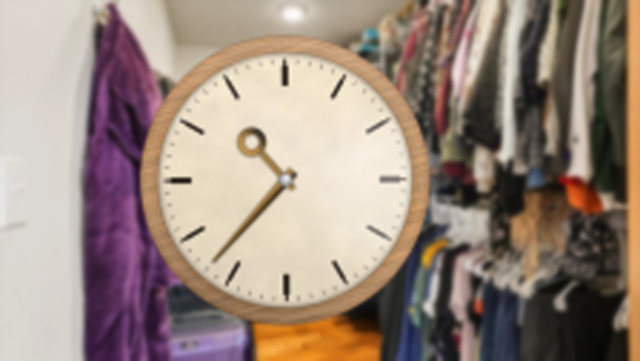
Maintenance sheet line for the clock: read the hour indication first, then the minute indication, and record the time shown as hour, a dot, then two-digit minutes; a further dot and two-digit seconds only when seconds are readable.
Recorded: 10.37
